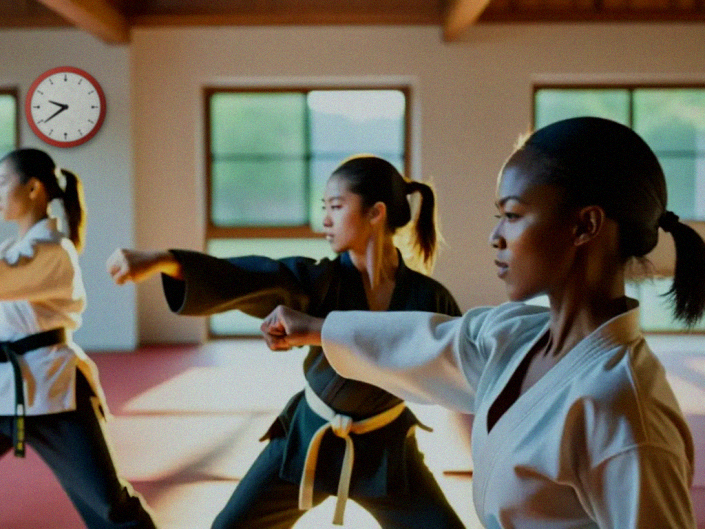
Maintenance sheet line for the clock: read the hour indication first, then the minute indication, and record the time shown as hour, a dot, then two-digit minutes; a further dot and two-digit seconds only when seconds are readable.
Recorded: 9.39
